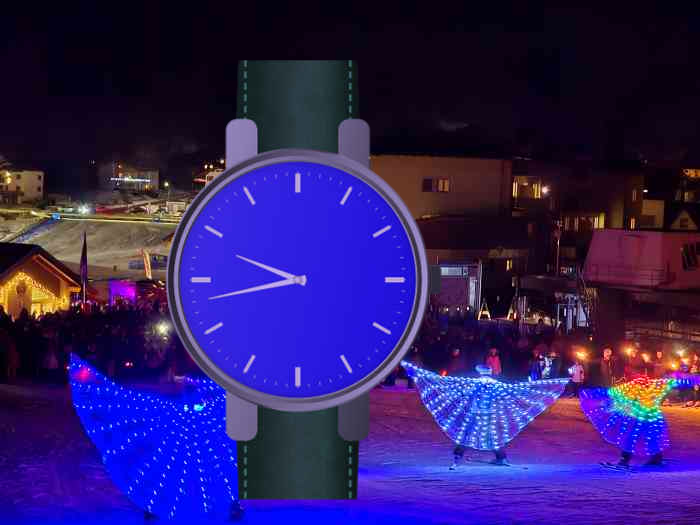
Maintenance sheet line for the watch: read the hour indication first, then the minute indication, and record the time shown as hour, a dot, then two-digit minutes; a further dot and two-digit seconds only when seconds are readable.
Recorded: 9.43
